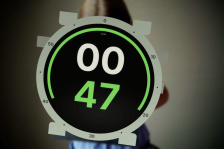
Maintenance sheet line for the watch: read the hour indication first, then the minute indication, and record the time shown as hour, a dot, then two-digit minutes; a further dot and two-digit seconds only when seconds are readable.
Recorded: 0.47
